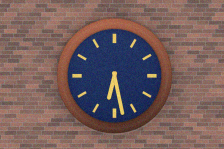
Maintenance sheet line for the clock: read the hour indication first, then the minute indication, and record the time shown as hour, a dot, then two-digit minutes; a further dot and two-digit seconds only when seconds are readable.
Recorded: 6.28
